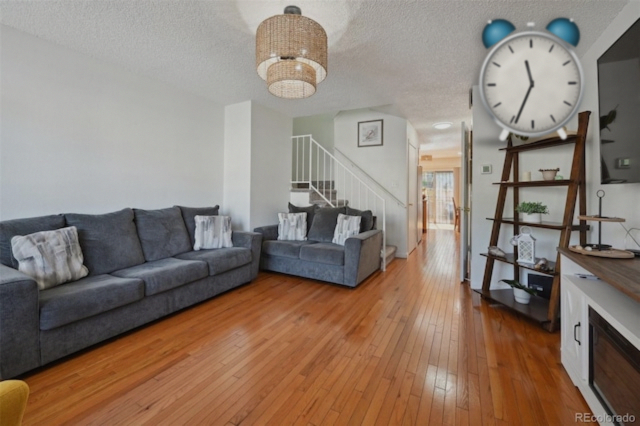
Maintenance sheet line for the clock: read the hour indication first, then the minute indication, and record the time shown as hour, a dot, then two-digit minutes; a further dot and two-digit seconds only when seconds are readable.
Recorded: 11.34
